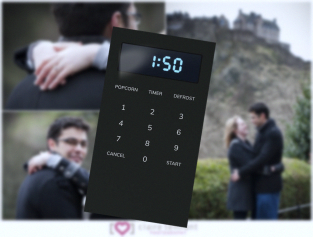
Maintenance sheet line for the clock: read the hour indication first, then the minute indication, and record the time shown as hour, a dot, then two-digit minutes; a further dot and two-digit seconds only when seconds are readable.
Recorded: 1.50
